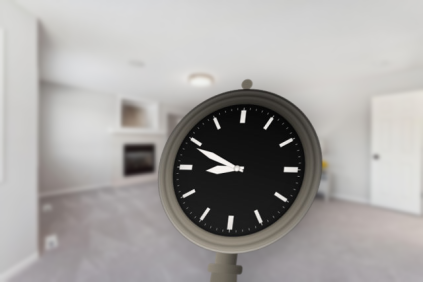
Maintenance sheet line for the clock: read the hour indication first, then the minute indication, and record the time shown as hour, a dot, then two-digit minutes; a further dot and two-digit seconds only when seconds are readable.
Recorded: 8.49
